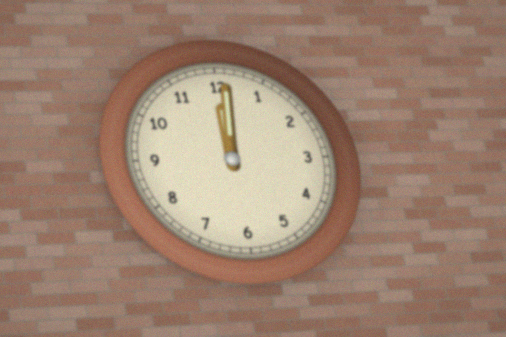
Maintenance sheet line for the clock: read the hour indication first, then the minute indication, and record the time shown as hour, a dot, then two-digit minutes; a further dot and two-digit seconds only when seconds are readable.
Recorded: 12.01
